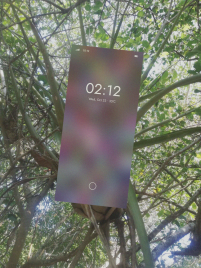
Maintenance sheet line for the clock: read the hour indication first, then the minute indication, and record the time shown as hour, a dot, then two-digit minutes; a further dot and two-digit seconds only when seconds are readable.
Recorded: 2.12
